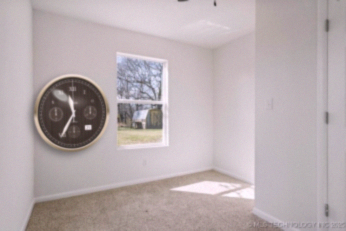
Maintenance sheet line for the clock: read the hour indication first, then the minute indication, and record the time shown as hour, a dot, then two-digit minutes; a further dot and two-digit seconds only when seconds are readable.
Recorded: 11.35
